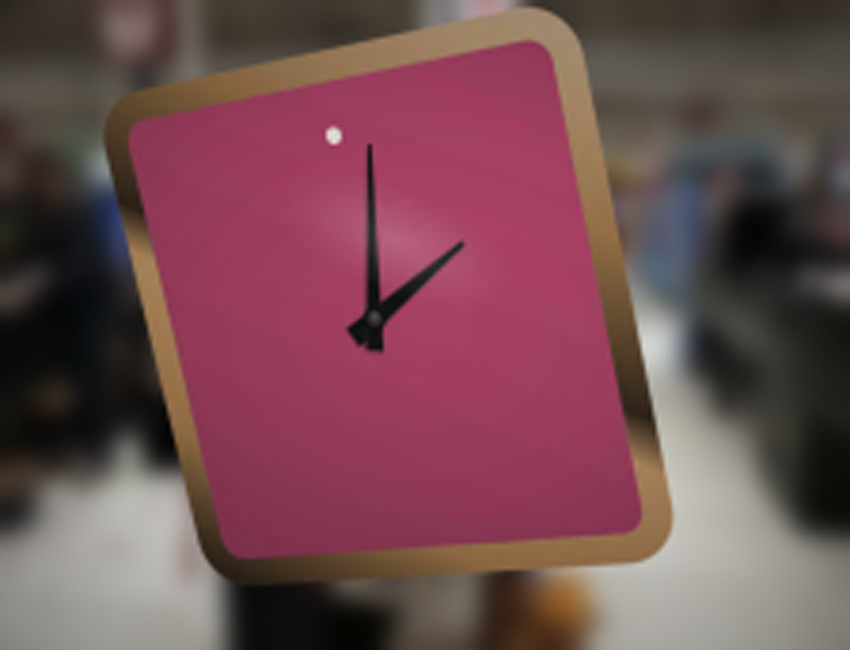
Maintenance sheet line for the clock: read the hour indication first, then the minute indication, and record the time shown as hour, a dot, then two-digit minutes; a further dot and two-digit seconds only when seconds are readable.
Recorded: 2.02
